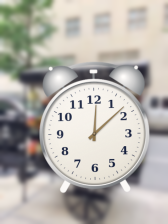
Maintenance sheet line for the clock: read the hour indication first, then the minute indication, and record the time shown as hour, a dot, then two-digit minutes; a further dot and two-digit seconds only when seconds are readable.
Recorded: 12.08
